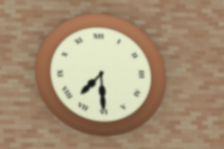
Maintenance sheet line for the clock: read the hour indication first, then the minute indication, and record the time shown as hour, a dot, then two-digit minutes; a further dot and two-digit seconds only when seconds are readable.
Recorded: 7.30
